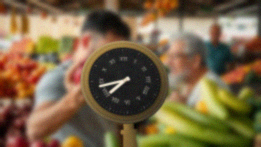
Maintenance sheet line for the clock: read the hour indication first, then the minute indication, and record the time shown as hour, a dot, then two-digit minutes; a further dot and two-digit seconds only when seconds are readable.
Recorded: 7.43
